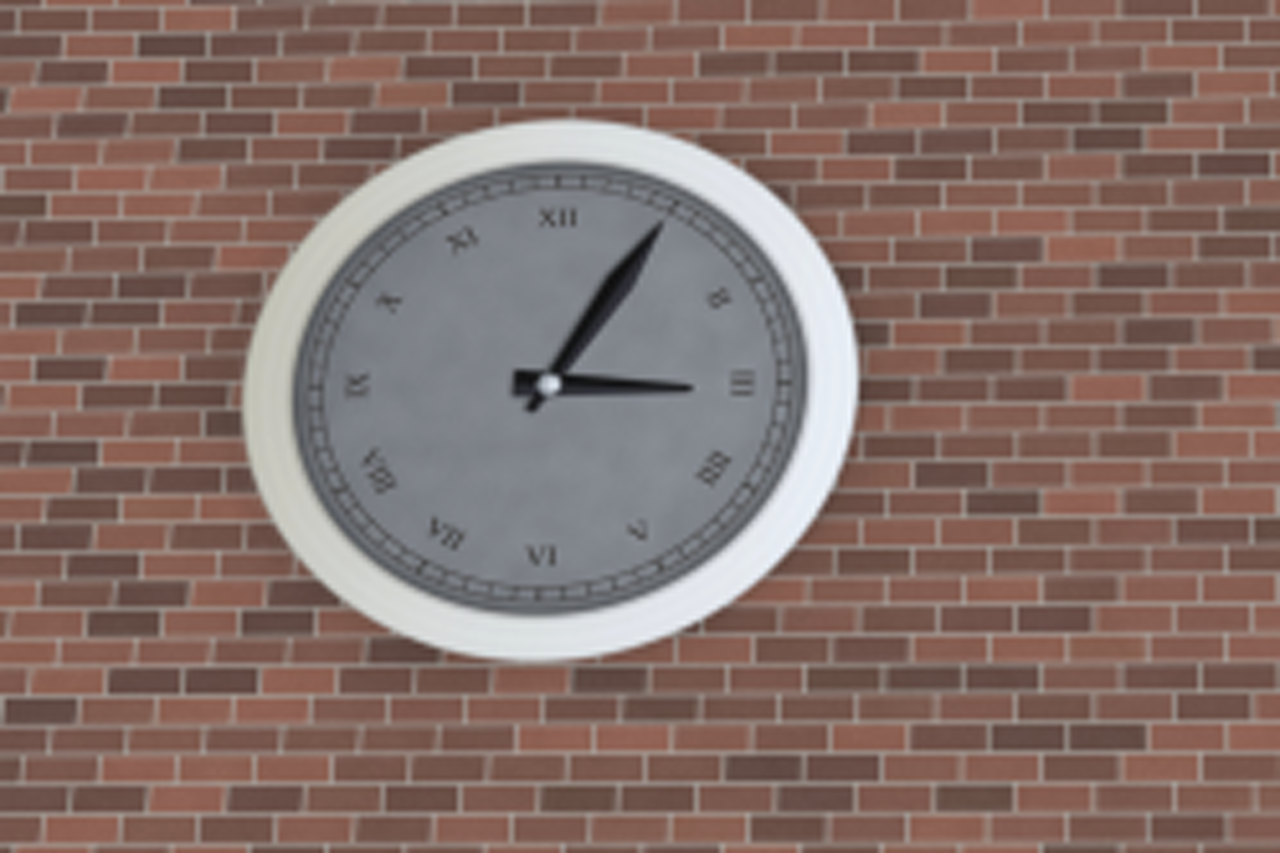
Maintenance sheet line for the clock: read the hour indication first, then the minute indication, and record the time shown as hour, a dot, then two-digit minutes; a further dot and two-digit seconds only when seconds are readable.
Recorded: 3.05
